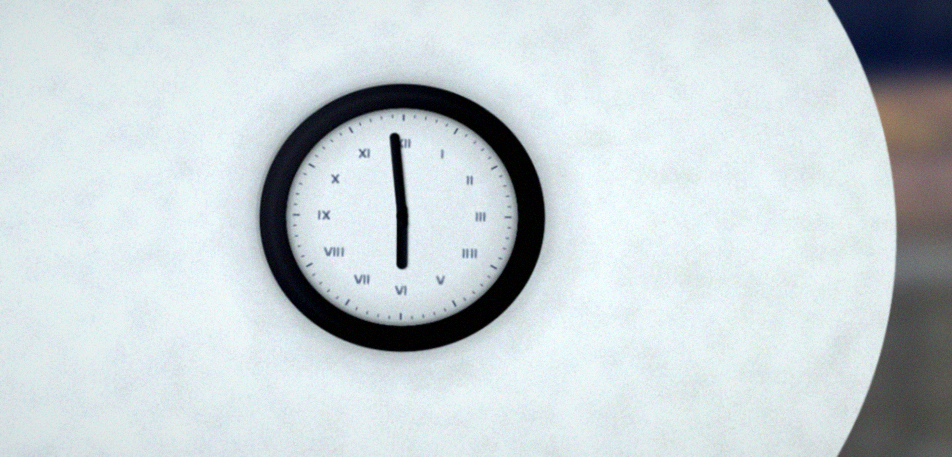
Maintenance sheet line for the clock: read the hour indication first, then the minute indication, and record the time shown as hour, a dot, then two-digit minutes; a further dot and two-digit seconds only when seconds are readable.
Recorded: 5.59
